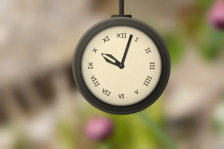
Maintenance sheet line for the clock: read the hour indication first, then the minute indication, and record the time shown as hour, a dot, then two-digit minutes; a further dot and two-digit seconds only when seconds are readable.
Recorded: 10.03
